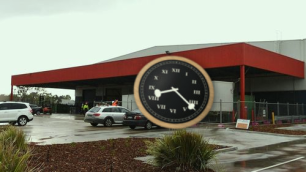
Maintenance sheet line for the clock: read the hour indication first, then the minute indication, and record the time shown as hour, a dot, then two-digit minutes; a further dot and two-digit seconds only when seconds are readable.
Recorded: 8.22
